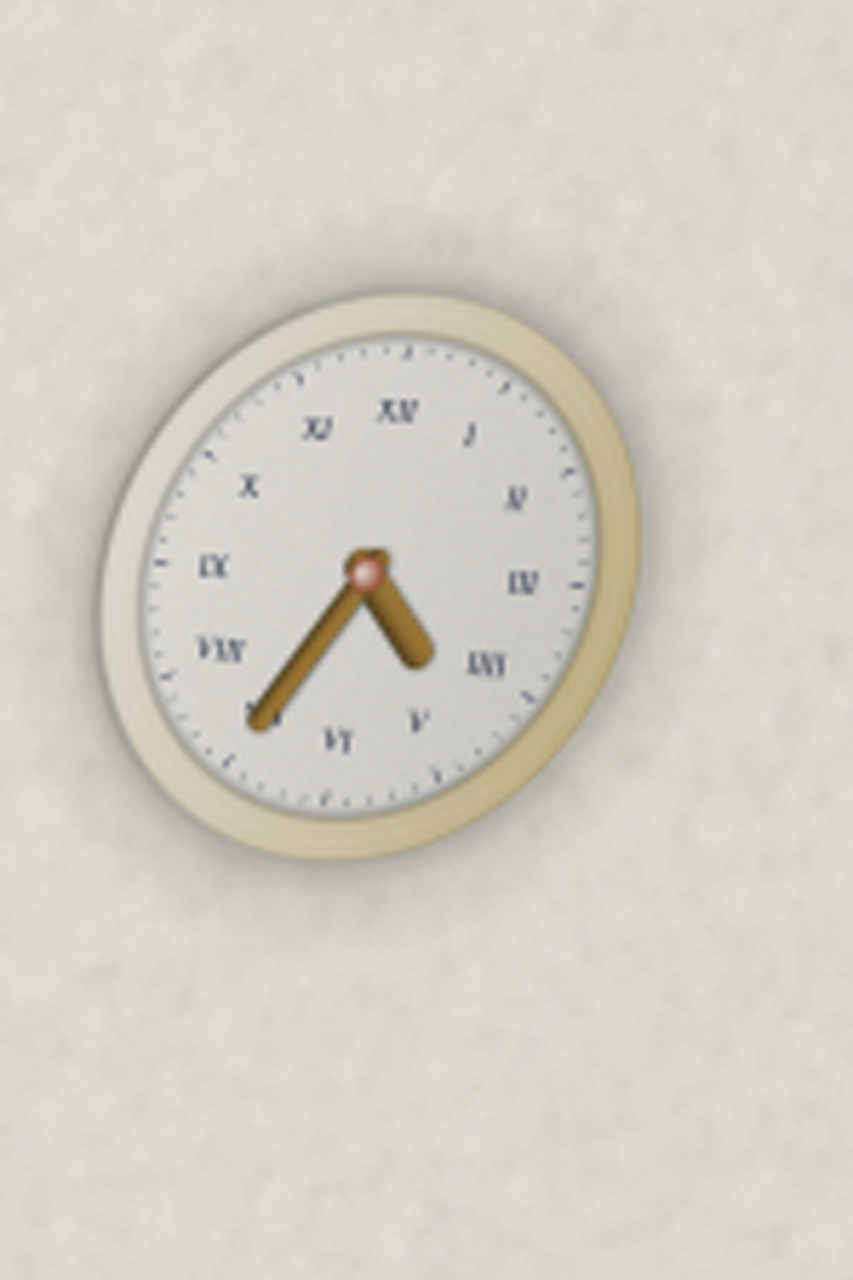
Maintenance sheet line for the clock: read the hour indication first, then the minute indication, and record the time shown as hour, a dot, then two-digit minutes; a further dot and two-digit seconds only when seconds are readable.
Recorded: 4.35
